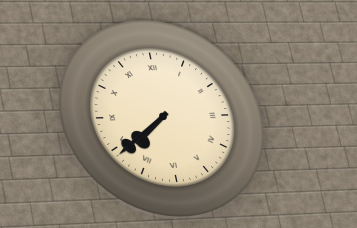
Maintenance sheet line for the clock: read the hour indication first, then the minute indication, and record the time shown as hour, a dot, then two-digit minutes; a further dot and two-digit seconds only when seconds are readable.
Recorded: 7.39
